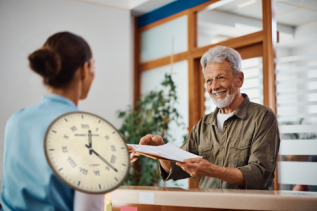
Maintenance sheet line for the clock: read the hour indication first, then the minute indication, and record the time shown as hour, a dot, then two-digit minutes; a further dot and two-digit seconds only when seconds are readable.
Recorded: 12.23
